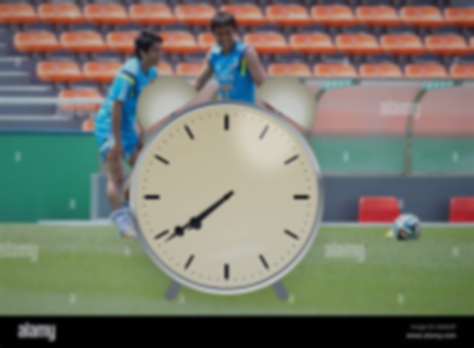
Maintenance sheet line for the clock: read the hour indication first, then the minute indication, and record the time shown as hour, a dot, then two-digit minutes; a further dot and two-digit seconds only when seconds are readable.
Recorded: 7.39
